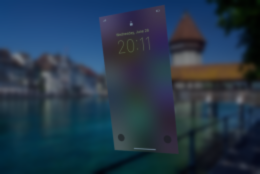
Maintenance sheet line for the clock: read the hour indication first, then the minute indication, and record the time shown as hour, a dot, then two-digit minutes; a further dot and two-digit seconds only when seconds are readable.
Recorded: 20.11
